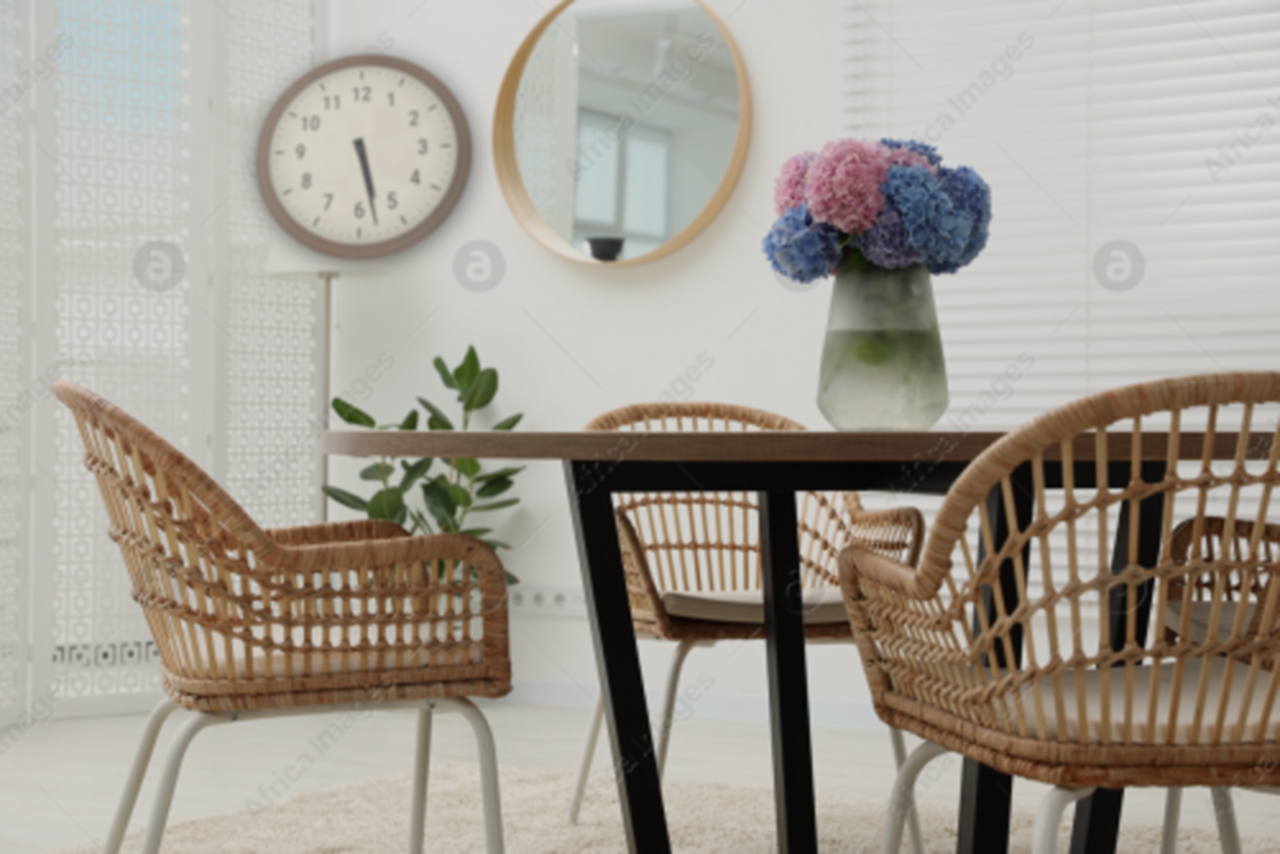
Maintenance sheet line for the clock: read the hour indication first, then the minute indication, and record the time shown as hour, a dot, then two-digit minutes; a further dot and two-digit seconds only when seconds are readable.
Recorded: 5.28
